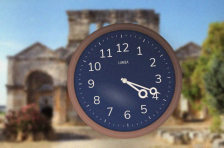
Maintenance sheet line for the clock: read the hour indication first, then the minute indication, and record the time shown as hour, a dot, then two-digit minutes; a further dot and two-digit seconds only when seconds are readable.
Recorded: 4.19
